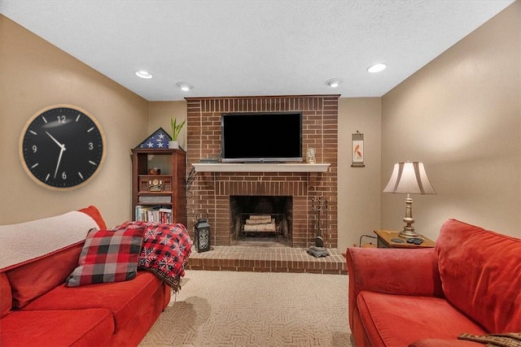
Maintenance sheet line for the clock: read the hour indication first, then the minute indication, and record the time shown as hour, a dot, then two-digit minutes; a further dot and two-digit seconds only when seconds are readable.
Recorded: 10.33
